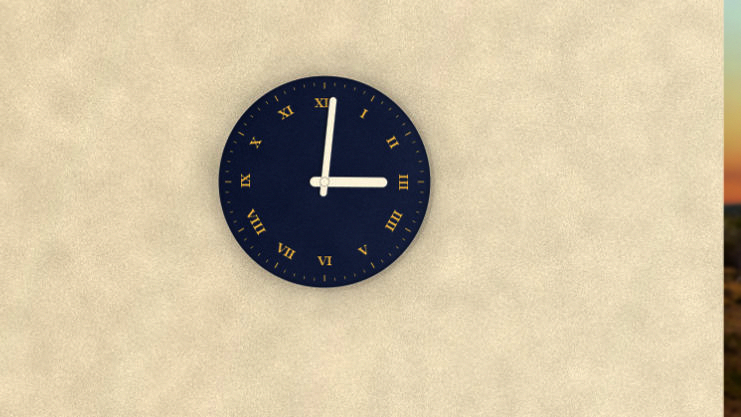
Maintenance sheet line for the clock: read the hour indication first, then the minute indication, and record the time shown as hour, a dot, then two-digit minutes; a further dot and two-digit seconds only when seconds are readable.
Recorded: 3.01
